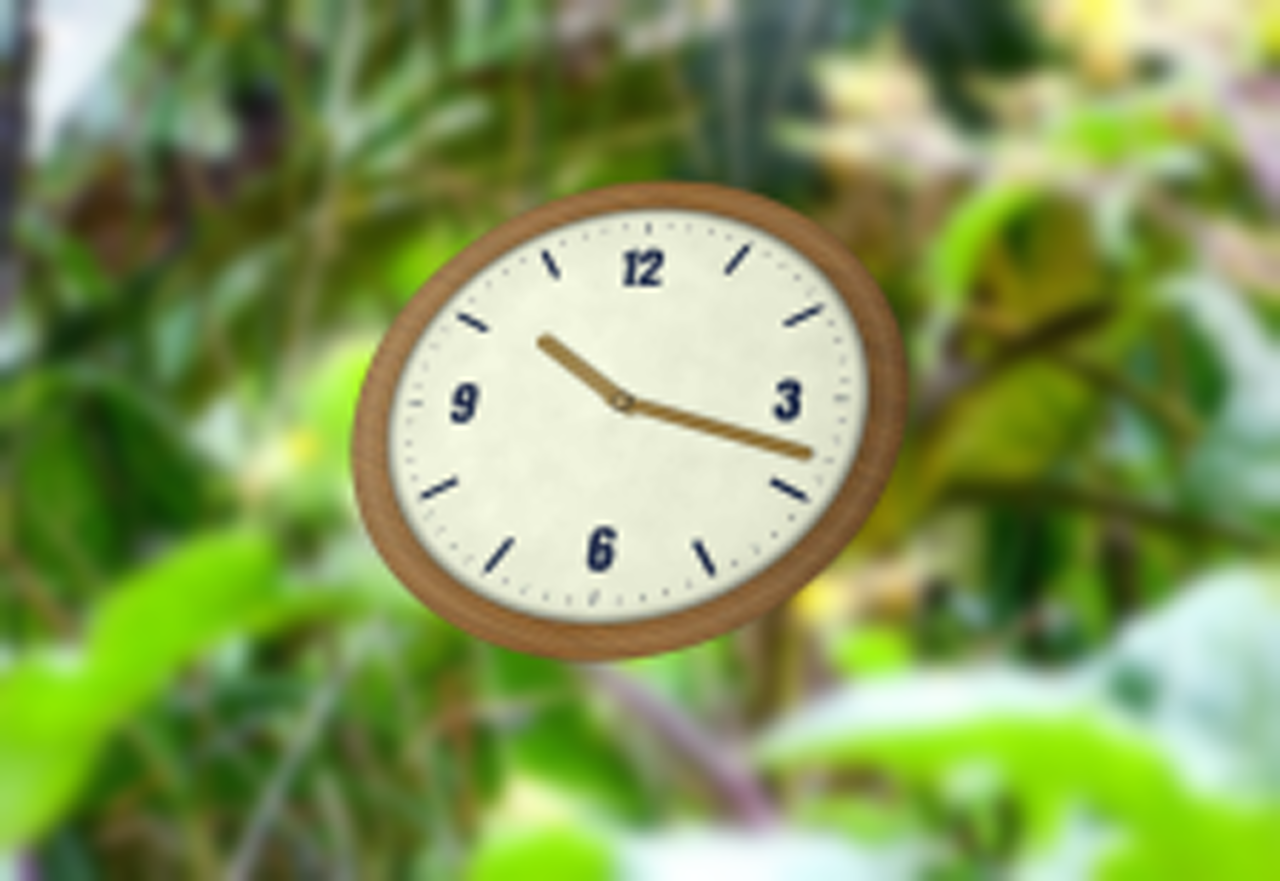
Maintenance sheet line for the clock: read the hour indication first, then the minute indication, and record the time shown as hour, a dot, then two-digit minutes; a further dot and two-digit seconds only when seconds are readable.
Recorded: 10.18
